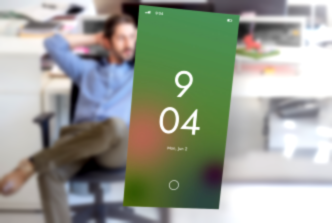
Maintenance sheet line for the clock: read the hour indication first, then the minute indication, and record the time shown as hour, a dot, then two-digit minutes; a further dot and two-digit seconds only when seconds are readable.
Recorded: 9.04
